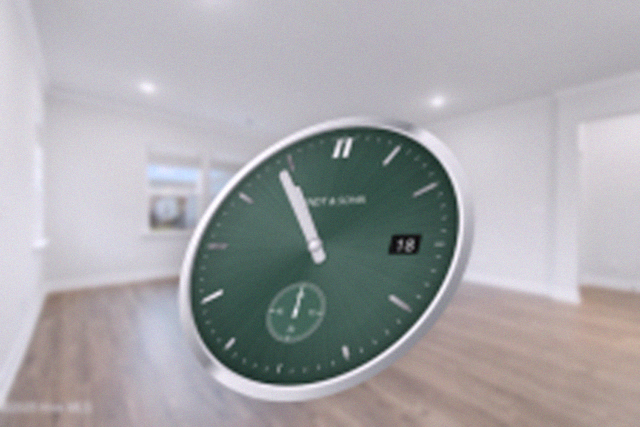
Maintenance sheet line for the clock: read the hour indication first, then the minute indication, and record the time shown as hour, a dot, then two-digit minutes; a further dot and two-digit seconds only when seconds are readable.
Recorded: 10.54
